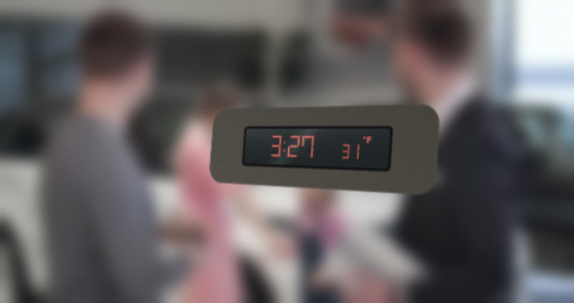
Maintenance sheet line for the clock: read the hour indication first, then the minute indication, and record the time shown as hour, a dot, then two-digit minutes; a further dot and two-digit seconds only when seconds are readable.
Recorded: 3.27
